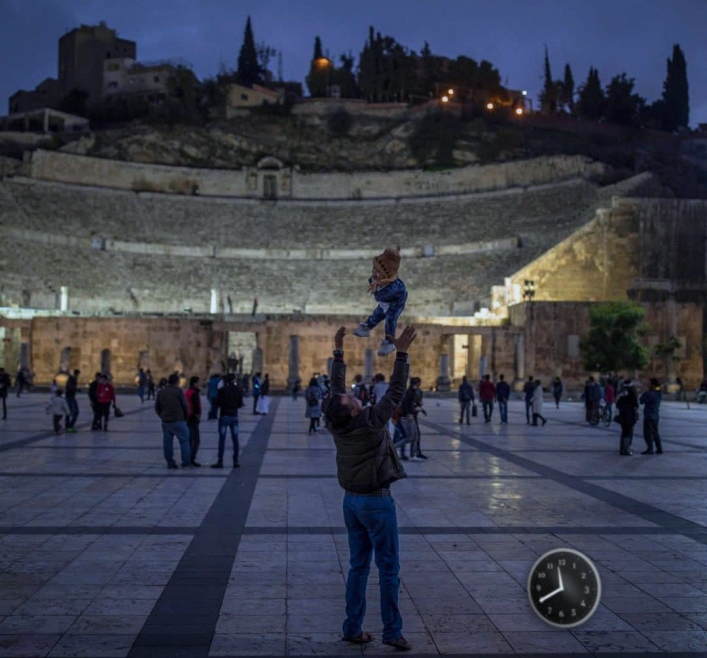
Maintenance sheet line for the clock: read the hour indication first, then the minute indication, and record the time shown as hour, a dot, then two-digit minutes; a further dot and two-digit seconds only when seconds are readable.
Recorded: 11.40
